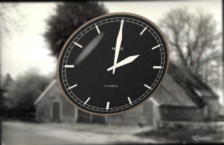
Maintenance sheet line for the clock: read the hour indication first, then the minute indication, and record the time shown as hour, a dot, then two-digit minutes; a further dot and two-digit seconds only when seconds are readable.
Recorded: 2.00
